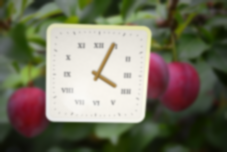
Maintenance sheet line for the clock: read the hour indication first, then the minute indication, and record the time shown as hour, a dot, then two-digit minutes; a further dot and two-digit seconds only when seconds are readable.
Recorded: 4.04
